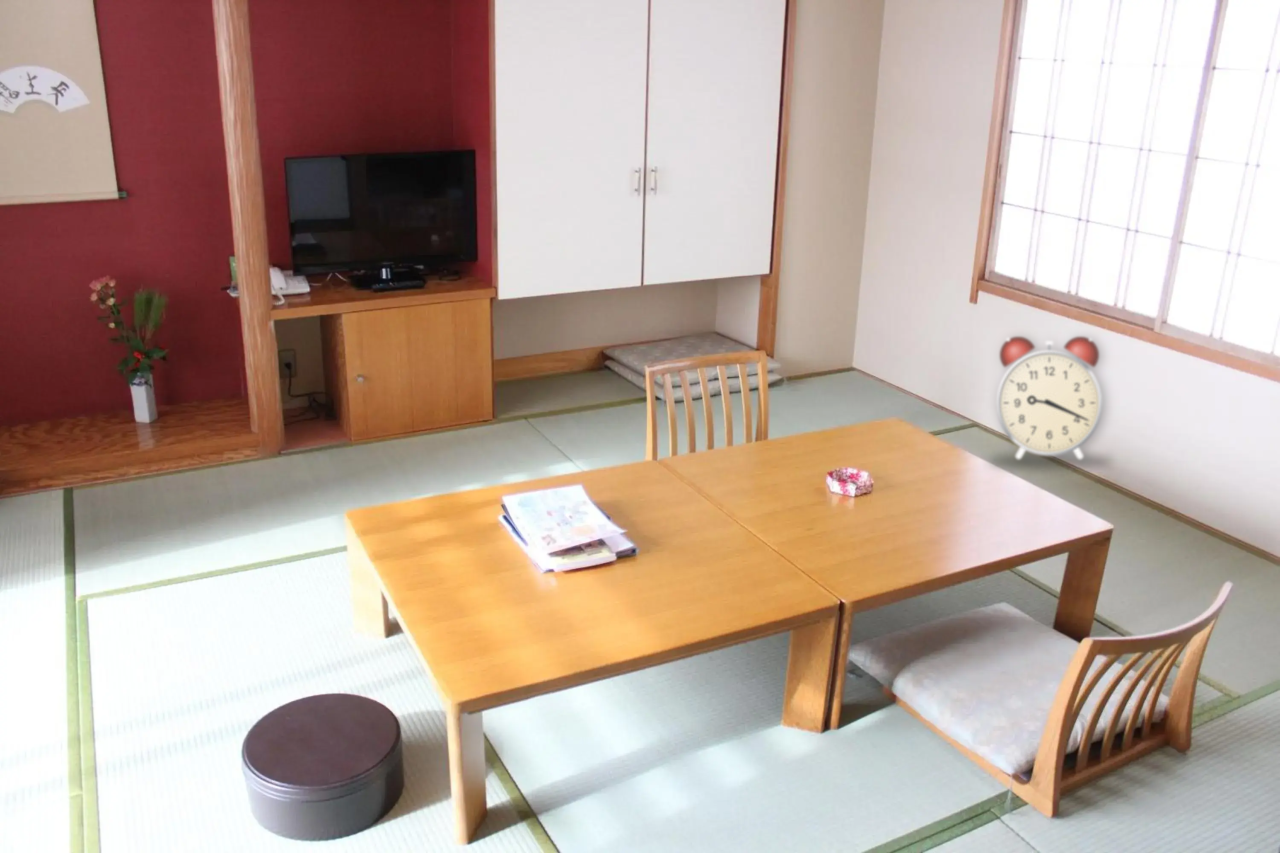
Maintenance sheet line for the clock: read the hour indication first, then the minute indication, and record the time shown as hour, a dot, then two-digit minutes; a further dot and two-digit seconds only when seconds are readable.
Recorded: 9.19
